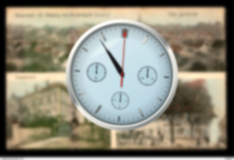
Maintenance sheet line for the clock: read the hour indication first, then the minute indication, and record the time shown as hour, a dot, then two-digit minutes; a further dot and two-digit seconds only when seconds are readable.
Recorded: 10.54
